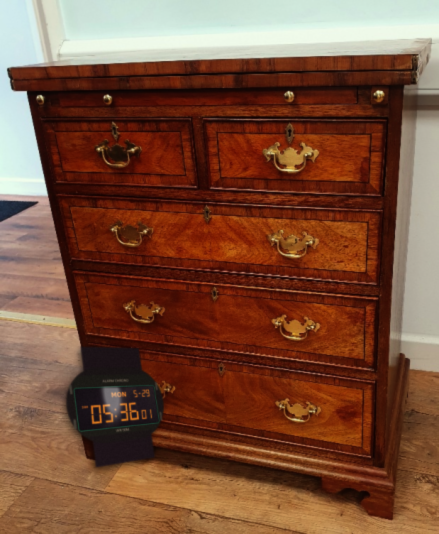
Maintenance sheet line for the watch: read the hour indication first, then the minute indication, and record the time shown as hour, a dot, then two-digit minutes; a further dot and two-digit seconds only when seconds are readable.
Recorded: 5.36
